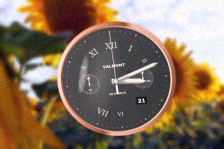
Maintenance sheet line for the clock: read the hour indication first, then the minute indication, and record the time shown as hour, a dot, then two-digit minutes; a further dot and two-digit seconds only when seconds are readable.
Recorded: 3.12
